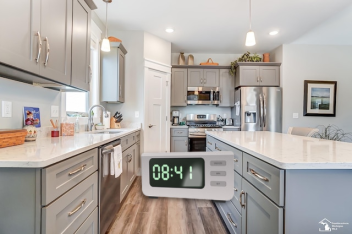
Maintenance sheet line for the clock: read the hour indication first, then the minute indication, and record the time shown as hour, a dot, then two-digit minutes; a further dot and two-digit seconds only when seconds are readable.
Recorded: 8.41
